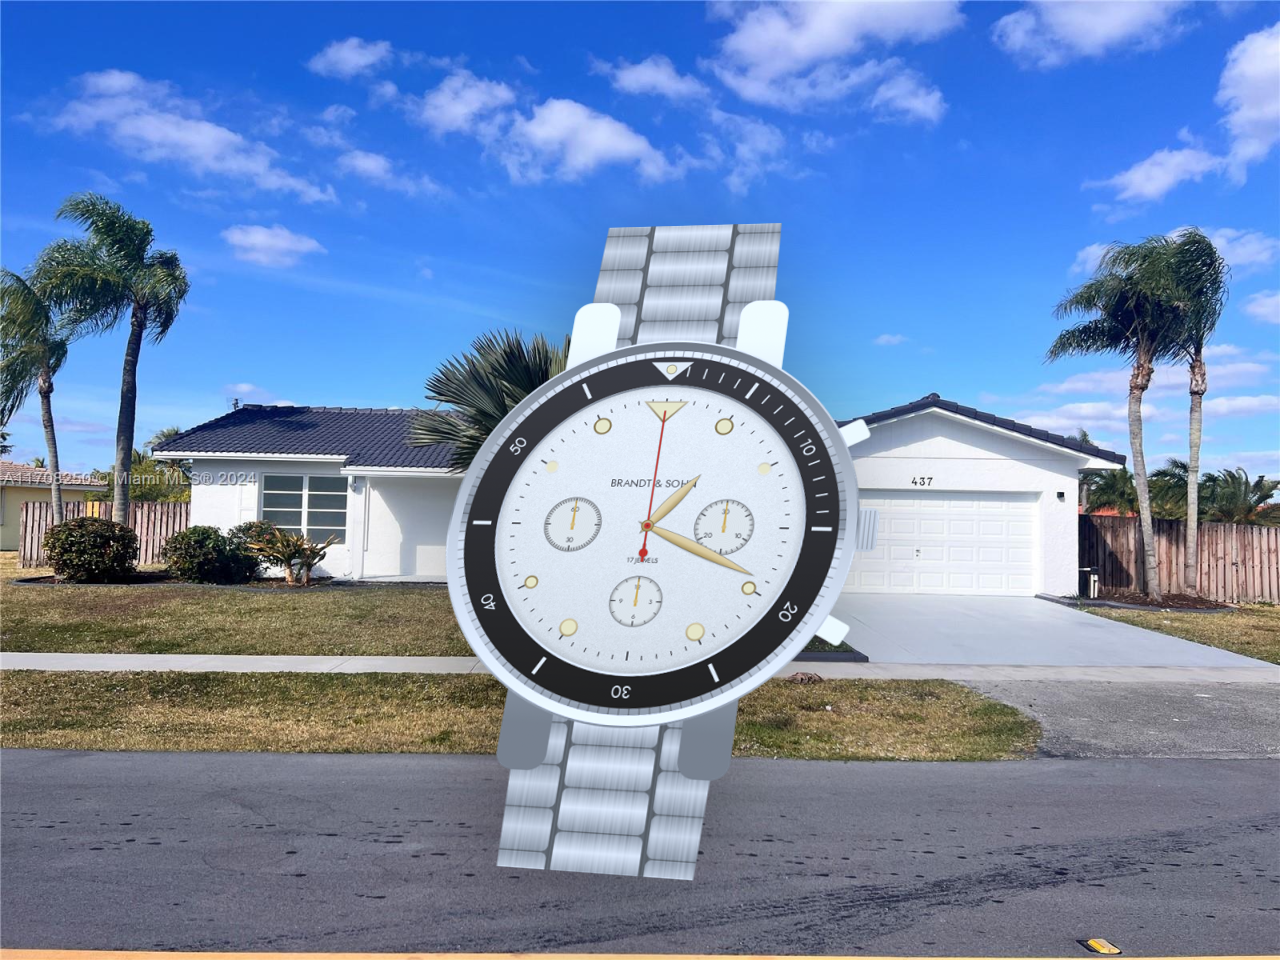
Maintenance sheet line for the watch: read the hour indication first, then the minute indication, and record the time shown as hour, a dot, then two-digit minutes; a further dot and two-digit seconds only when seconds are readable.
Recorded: 1.19
